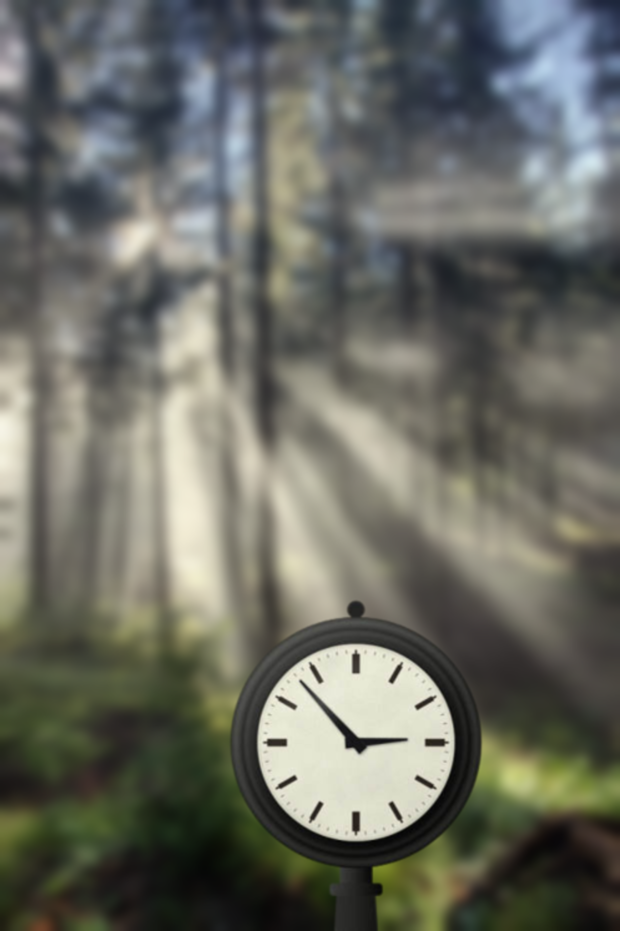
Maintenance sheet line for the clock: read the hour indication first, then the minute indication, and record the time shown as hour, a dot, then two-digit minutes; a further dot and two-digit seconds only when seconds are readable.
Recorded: 2.53
